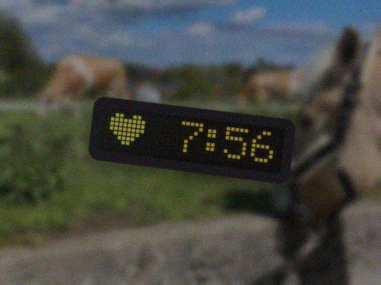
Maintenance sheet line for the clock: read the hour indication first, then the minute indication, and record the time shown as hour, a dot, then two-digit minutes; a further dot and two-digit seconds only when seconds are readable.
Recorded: 7.56
